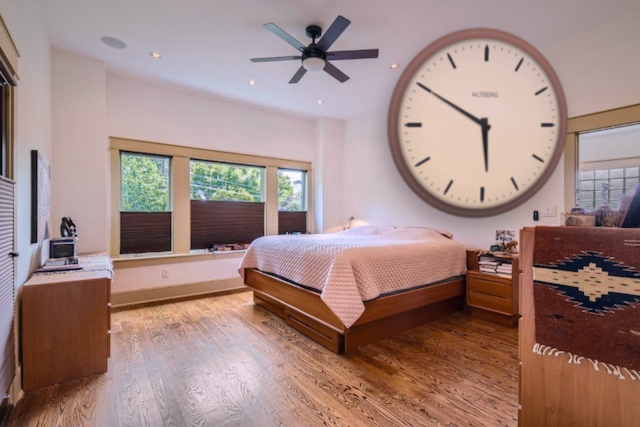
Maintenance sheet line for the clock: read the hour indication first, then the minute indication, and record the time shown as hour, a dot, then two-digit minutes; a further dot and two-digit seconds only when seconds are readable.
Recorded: 5.50
